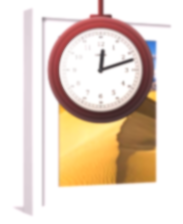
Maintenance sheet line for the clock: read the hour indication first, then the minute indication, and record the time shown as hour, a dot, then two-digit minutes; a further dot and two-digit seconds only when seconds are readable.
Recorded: 12.12
